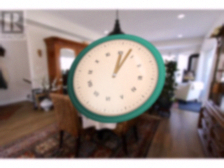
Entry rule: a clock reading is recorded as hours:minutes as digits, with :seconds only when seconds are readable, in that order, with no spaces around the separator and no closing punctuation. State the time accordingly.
12:03
